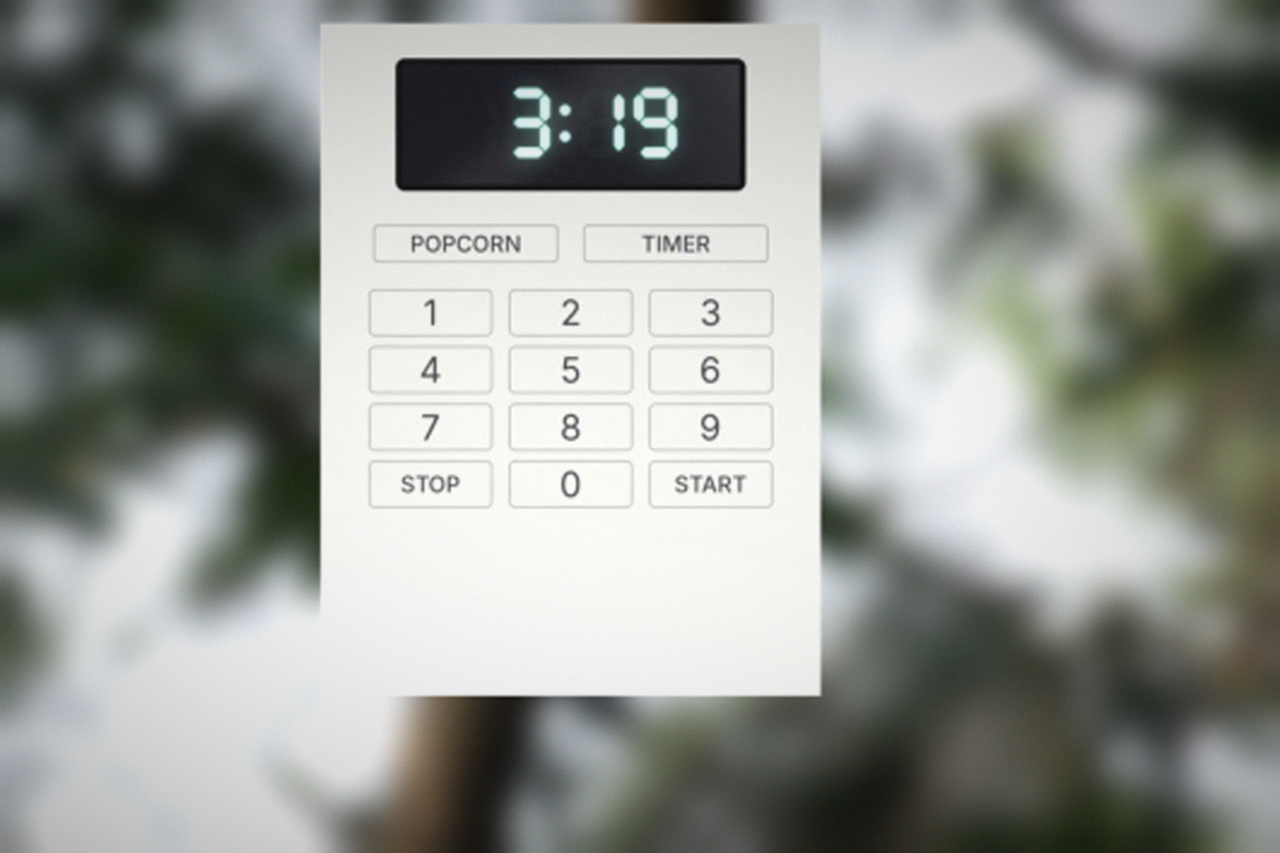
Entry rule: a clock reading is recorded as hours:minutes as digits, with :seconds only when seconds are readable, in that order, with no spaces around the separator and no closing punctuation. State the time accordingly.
3:19
